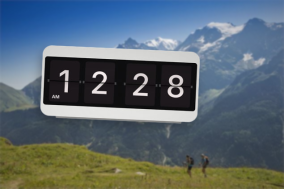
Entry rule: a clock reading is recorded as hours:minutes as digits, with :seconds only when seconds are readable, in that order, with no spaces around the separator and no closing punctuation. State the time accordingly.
12:28
